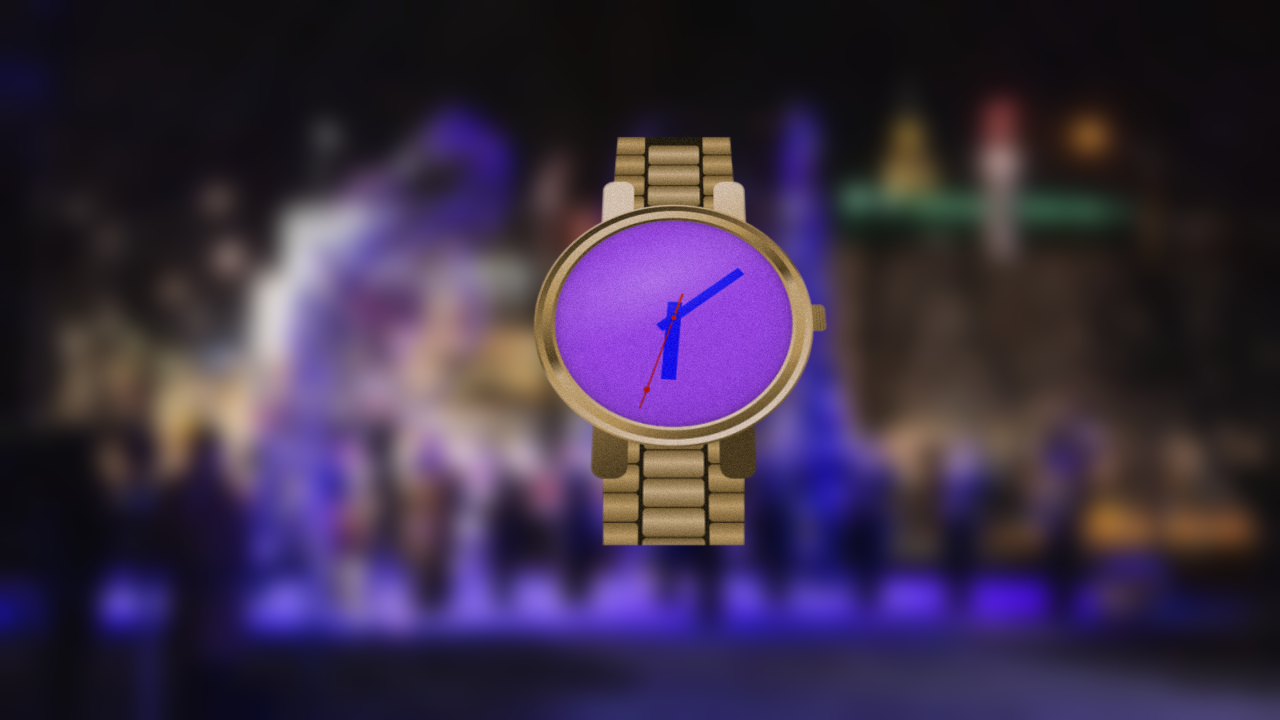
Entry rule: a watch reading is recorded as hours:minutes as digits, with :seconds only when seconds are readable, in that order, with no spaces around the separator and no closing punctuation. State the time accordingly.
6:08:33
